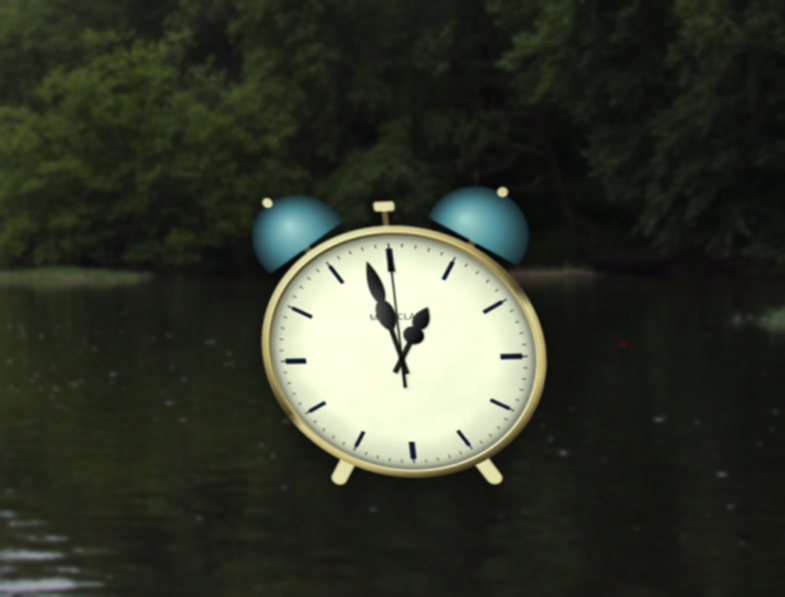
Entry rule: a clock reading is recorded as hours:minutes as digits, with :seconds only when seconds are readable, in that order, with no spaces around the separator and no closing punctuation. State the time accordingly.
12:58:00
